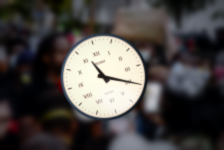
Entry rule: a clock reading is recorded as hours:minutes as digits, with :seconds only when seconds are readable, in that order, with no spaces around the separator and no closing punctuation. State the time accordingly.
11:20
